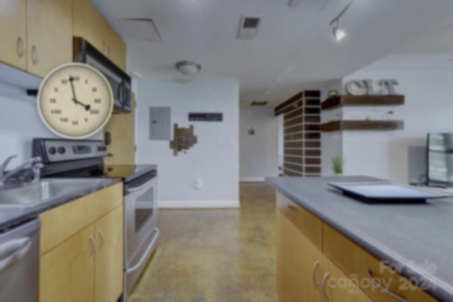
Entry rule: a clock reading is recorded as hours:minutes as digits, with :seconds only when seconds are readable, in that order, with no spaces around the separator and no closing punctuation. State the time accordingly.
3:58
